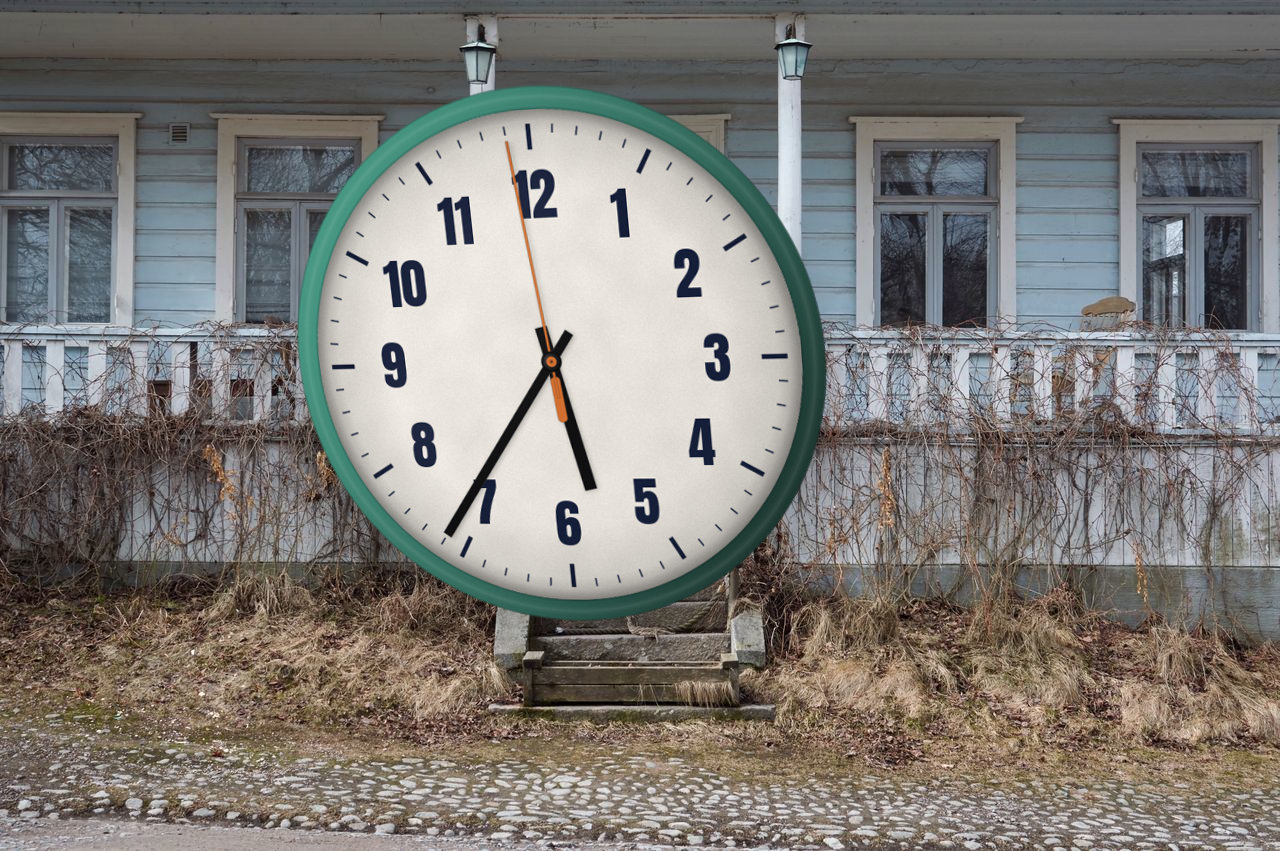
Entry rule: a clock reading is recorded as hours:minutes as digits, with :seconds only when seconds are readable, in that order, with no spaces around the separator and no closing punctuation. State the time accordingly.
5:35:59
